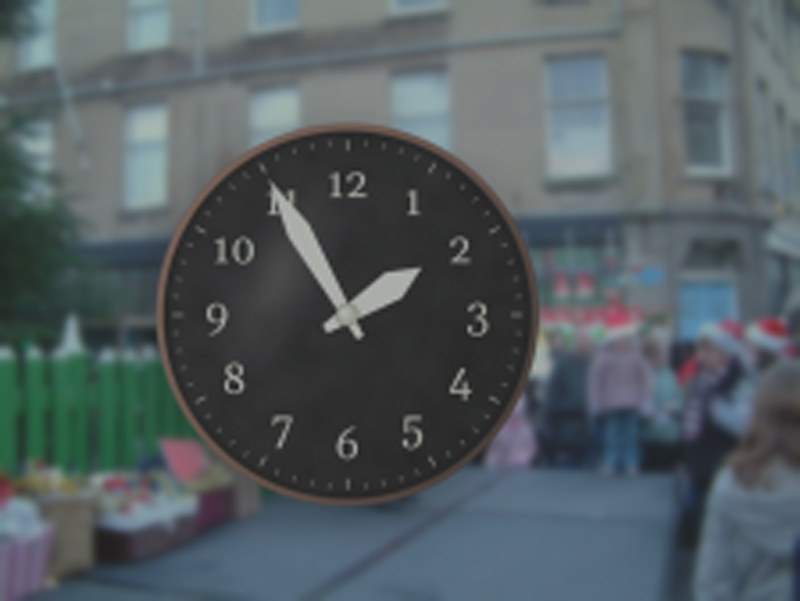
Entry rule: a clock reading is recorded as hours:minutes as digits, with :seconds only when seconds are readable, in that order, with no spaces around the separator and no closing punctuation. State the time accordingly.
1:55
